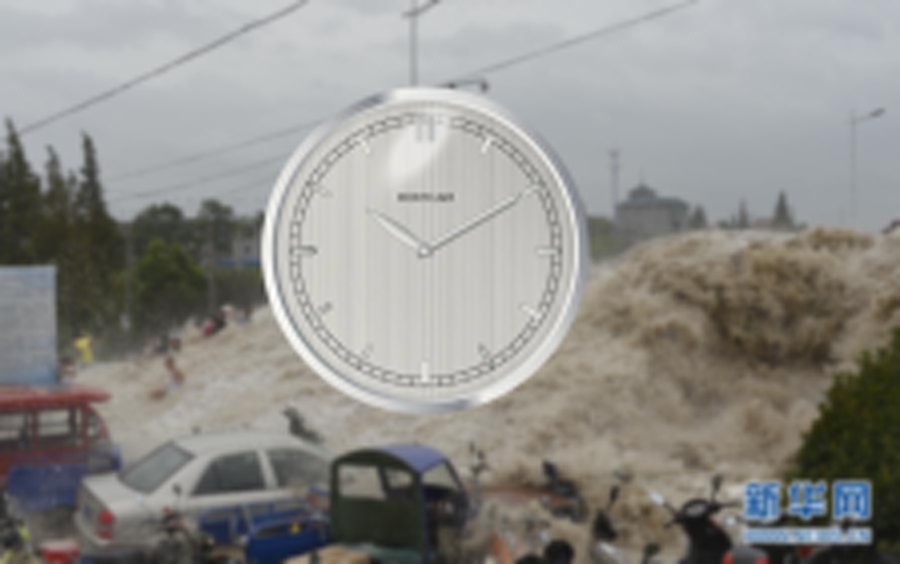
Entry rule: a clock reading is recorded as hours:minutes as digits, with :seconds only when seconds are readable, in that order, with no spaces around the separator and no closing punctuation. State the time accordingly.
10:10
